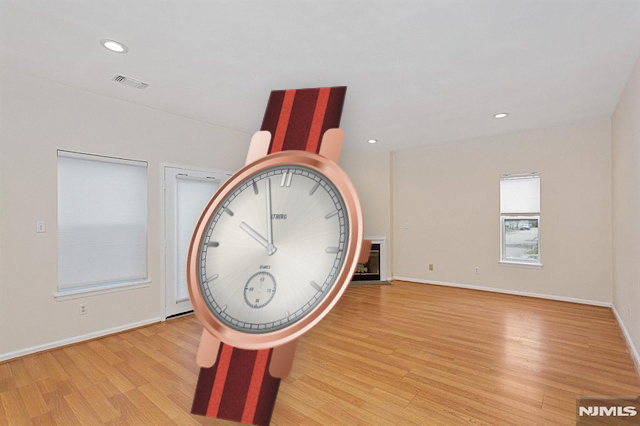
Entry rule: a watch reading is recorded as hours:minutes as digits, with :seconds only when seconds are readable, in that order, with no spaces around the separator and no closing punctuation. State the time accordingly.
9:57
